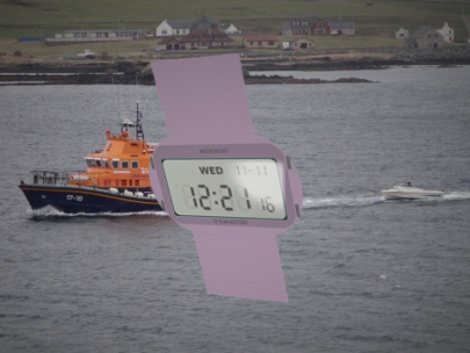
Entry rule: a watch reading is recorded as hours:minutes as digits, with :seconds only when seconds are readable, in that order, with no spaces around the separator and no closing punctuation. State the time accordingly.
12:21:16
